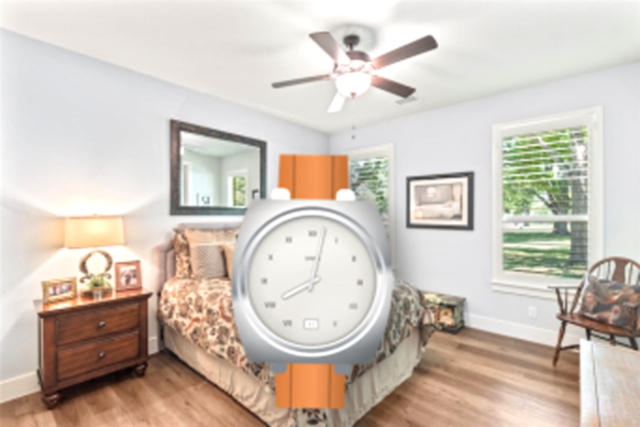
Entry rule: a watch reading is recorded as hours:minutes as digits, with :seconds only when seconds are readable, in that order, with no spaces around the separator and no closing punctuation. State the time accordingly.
8:02
